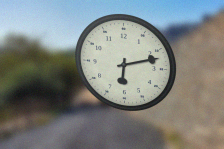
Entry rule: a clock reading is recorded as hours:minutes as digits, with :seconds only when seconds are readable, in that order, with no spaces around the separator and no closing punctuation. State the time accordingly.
6:12
